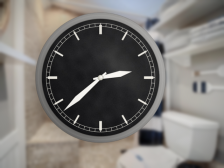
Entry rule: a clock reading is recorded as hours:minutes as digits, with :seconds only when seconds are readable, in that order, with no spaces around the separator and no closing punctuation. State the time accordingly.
2:38
